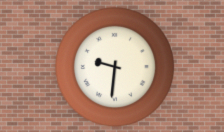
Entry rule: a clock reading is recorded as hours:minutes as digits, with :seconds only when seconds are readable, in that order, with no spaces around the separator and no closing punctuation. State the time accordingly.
9:31
